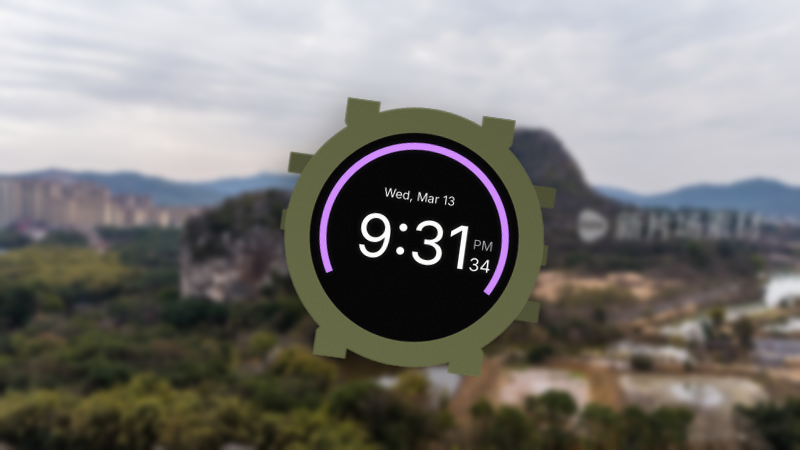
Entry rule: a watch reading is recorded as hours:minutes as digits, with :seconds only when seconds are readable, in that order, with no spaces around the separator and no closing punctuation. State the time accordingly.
9:31:34
